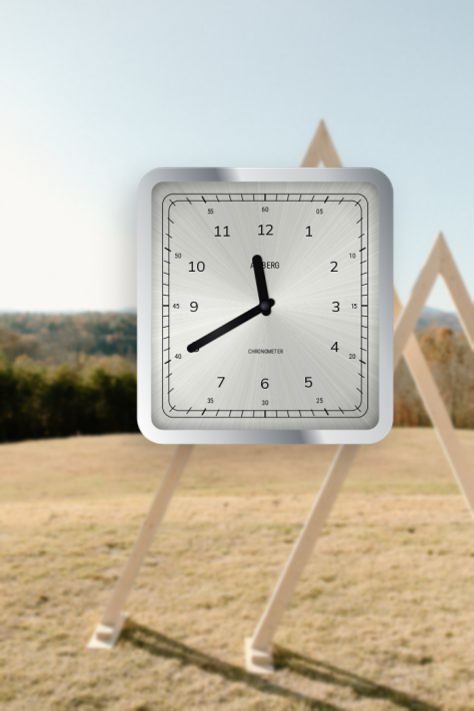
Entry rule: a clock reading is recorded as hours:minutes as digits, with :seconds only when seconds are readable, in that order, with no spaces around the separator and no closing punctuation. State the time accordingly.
11:40
